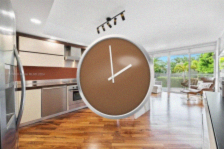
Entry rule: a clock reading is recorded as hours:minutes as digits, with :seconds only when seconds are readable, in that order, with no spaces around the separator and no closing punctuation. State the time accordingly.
1:59
